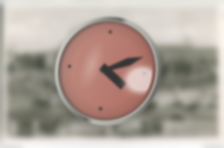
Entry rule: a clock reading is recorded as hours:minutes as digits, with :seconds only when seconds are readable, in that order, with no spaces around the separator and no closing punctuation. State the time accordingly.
4:11
